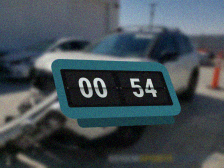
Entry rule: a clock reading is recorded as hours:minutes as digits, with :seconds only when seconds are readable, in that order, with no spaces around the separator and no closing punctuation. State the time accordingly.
0:54
